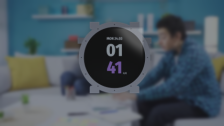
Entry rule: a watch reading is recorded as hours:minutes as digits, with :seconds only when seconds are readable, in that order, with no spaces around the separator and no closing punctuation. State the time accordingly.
1:41
